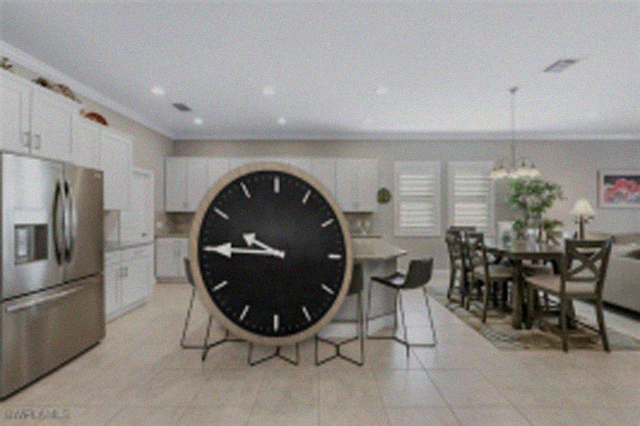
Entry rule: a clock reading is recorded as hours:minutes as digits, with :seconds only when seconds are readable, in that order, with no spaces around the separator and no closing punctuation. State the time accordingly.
9:45
